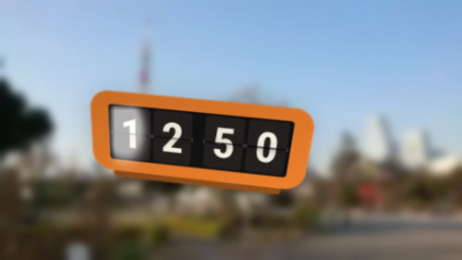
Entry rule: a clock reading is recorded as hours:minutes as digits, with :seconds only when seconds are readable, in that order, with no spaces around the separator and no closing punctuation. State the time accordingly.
12:50
